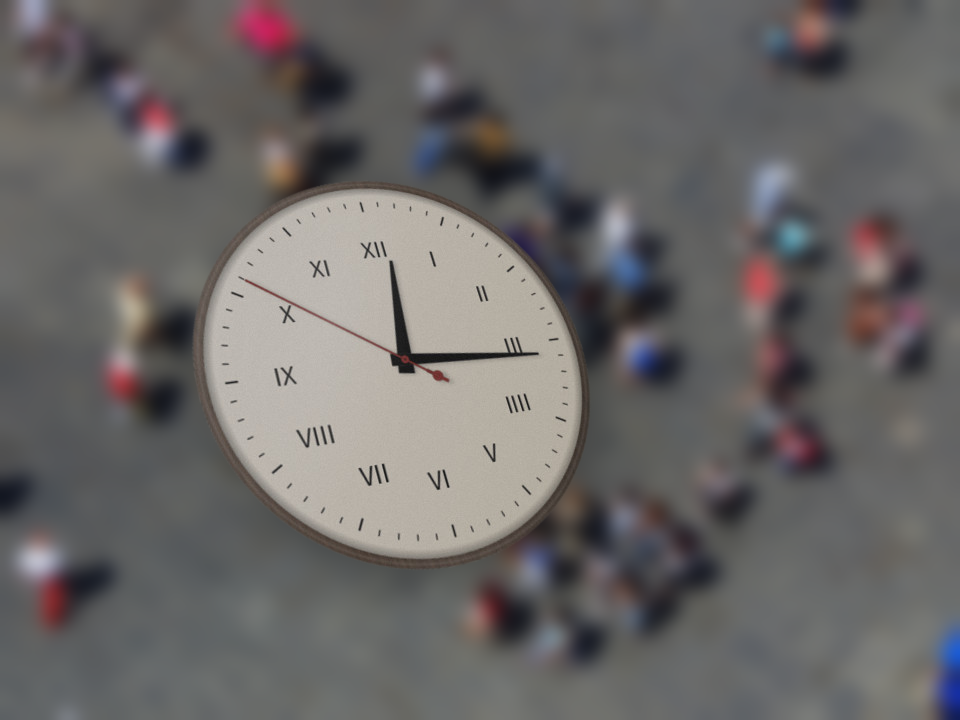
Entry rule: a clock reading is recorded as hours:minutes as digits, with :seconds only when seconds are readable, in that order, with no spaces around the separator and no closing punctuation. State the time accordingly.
12:15:51
